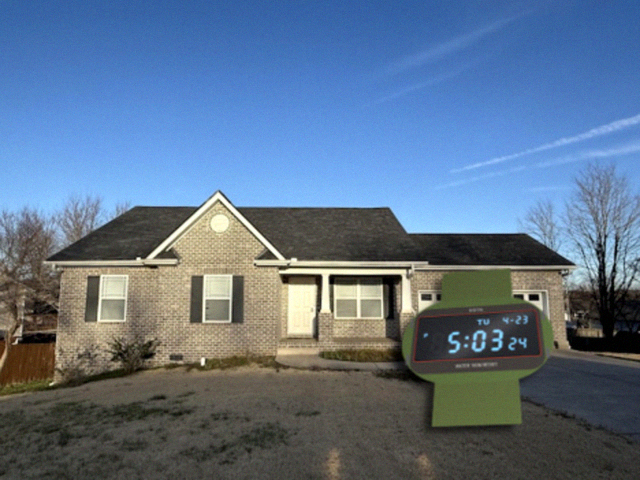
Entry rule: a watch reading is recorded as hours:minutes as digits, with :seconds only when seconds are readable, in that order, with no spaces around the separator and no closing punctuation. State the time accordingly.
5:03:24
